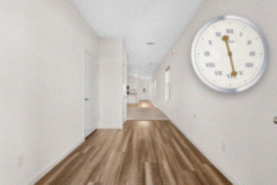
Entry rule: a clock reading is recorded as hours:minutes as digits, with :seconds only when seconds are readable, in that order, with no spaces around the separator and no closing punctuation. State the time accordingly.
11:28
